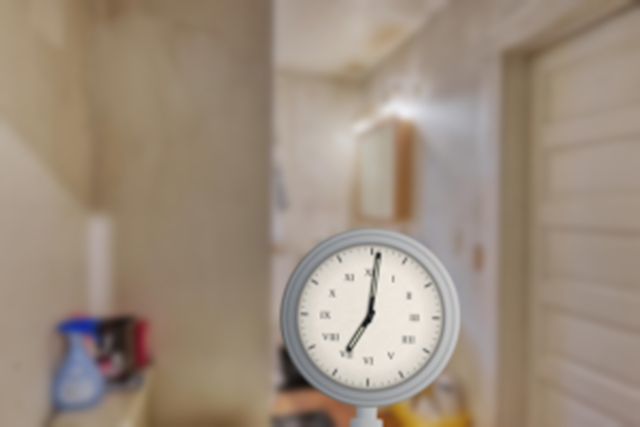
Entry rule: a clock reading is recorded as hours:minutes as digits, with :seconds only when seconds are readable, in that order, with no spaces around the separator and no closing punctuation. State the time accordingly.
7:01
